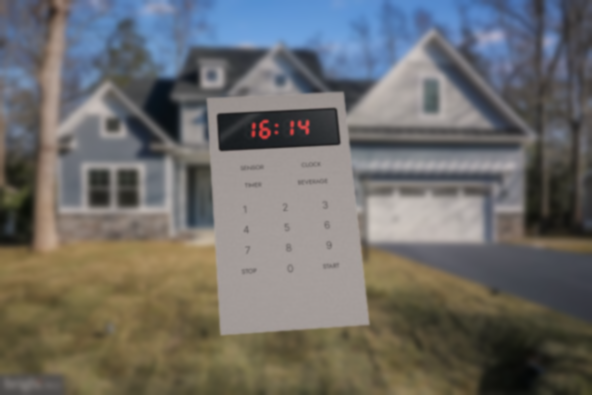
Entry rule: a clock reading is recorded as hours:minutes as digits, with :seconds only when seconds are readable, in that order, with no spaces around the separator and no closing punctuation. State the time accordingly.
16:14
